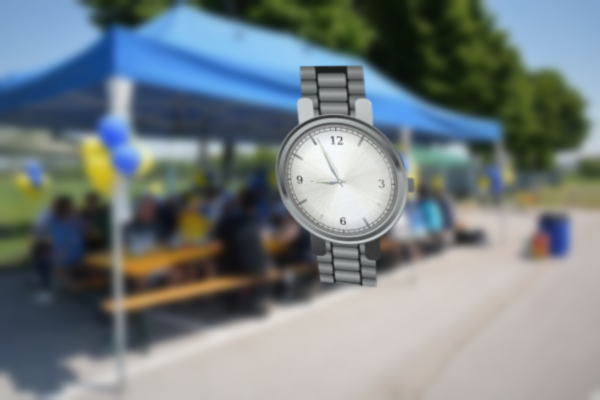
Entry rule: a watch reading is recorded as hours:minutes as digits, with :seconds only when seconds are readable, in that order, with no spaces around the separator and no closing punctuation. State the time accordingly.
8:56
